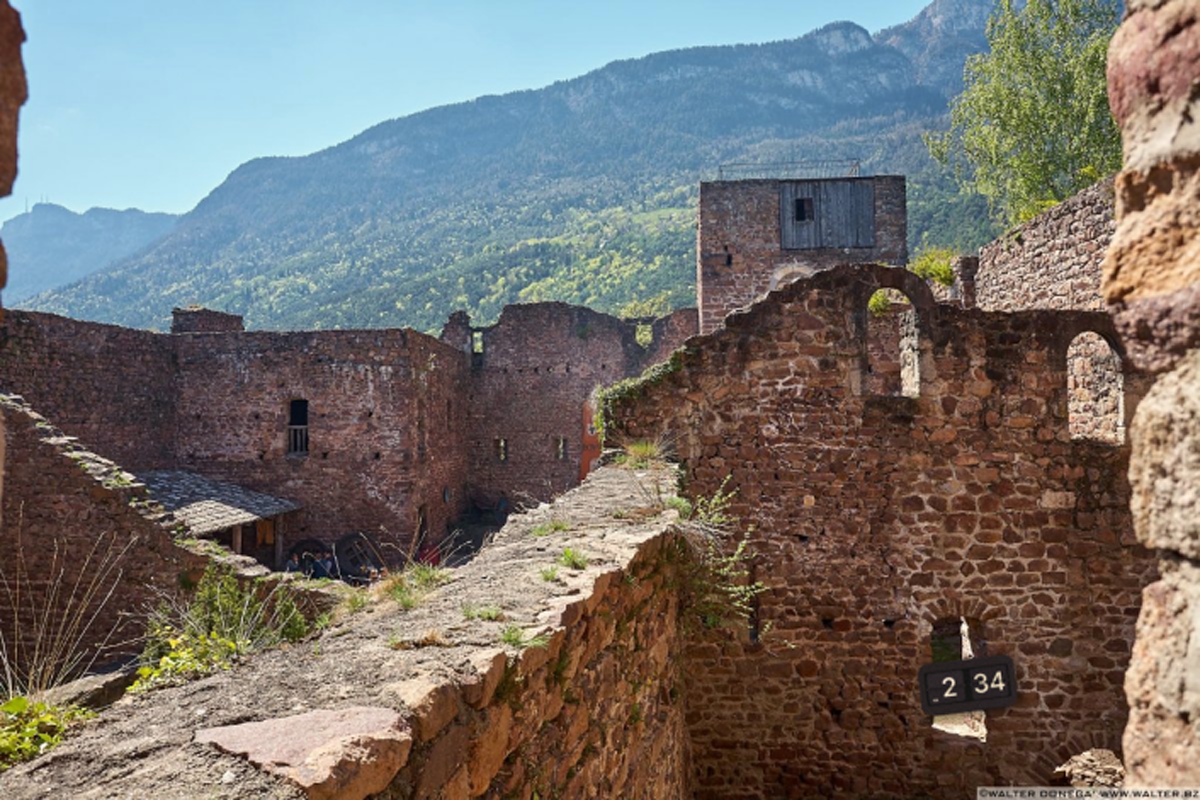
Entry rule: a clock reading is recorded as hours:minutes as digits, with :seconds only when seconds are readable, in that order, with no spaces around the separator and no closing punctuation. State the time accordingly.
2:34
